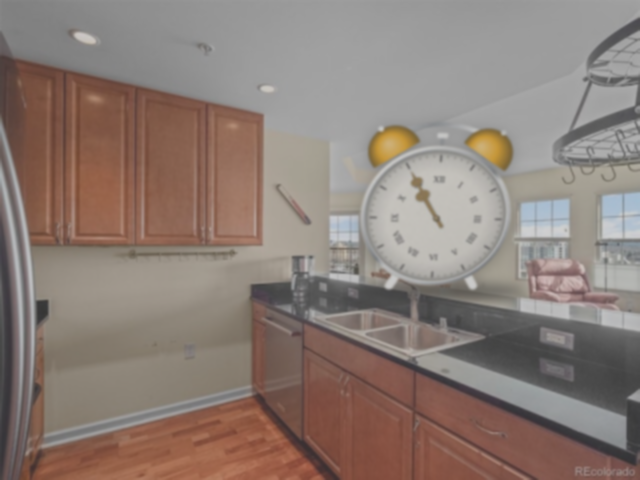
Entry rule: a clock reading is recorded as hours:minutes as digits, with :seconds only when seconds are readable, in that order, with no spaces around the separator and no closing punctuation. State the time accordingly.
10:55
